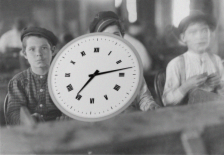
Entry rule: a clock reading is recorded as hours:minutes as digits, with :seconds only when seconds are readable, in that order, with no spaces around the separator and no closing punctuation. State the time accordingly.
7:13
